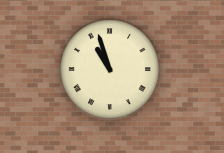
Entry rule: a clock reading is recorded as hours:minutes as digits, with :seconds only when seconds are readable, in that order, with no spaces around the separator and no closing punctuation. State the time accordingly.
10:57
